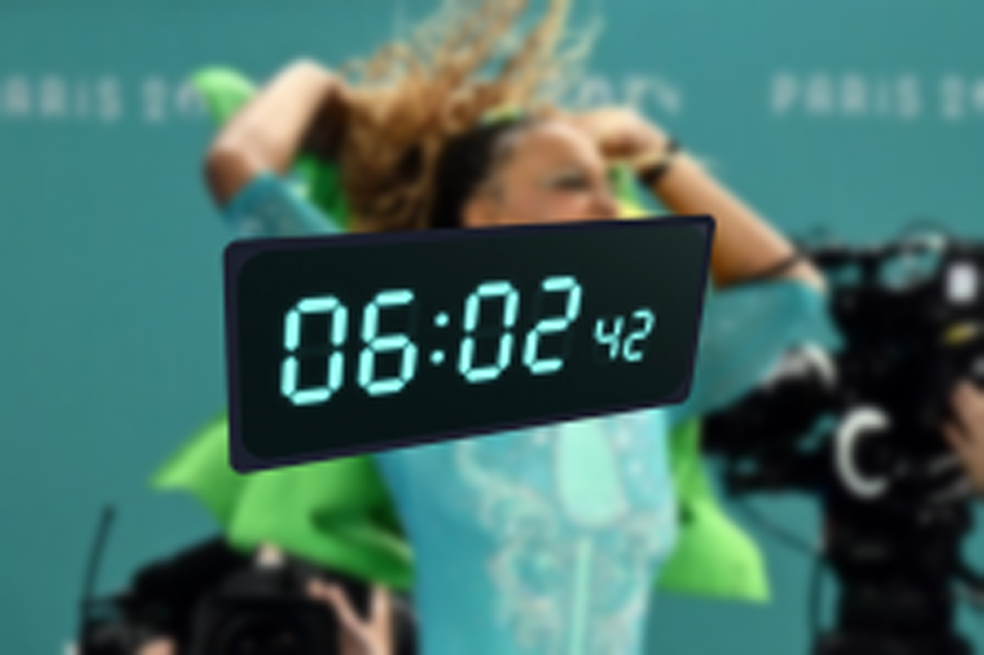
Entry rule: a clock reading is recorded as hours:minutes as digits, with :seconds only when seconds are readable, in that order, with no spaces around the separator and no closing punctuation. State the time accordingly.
6:02:42
